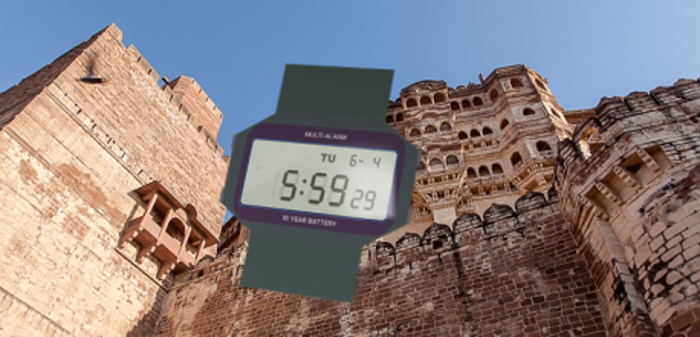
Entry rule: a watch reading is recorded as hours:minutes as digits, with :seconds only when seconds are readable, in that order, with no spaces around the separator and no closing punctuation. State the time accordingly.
5:59:29
